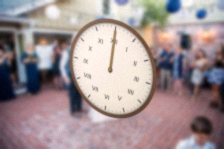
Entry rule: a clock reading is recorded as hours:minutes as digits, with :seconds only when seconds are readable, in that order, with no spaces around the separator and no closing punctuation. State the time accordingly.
12:00
